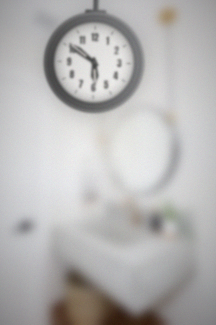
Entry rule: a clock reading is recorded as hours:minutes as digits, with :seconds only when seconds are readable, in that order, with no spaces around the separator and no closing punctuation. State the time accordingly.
5:51
